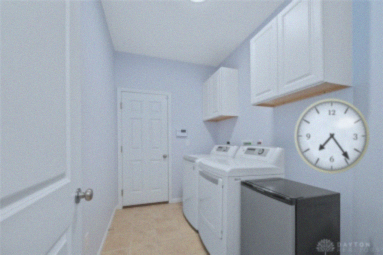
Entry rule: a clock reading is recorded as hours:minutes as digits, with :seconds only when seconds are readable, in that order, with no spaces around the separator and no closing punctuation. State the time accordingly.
7:24
